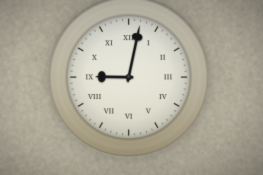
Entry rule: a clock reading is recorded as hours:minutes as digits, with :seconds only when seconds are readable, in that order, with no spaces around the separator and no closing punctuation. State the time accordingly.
9:02
